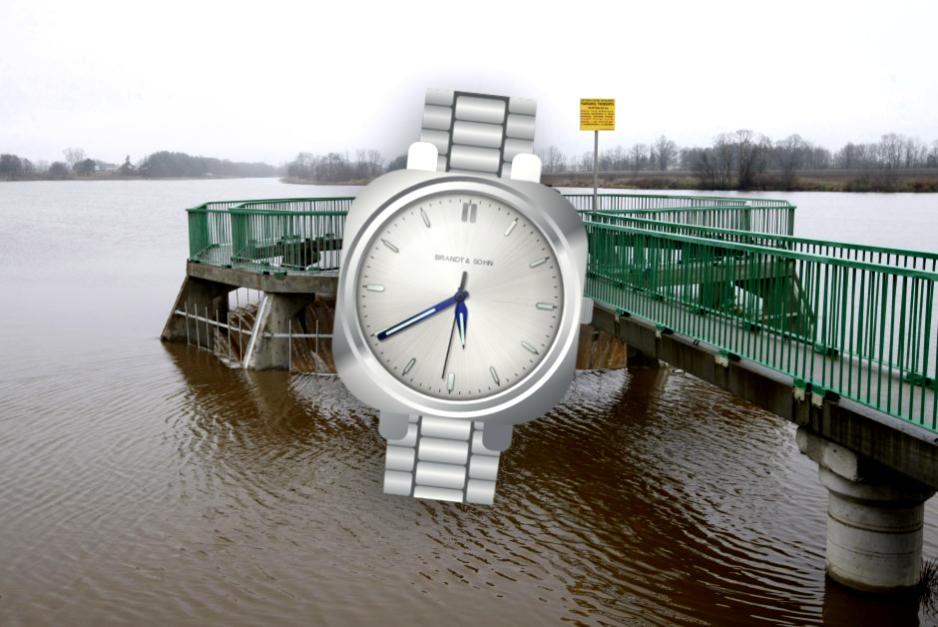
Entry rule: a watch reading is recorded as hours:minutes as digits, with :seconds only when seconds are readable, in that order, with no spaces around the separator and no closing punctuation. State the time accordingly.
5:39:31
